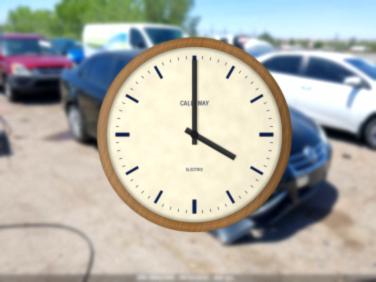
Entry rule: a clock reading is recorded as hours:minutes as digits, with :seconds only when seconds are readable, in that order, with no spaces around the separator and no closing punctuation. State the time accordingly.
4:00
